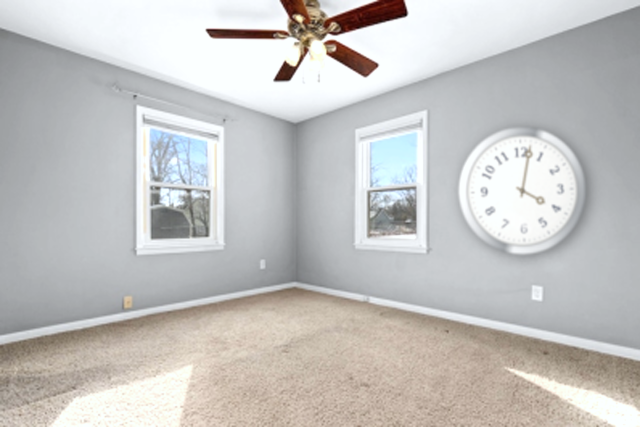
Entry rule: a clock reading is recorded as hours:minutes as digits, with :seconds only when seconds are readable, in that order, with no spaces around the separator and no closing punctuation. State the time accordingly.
4:02
